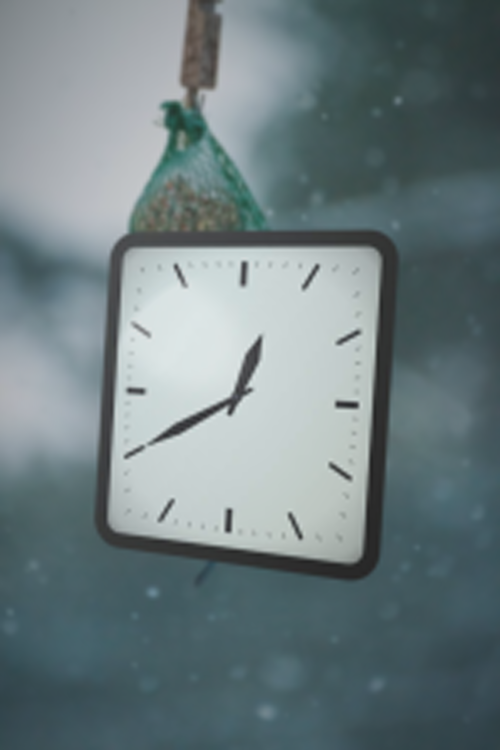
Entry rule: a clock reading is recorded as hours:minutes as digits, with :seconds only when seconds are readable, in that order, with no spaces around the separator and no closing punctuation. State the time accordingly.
12:40
